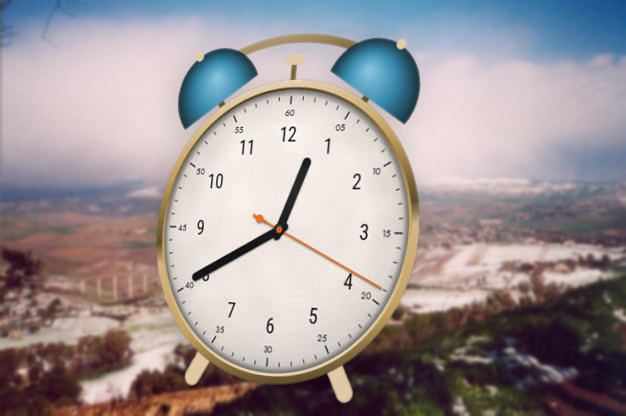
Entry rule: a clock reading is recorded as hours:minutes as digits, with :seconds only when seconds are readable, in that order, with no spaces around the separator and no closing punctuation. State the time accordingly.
12:40:19
